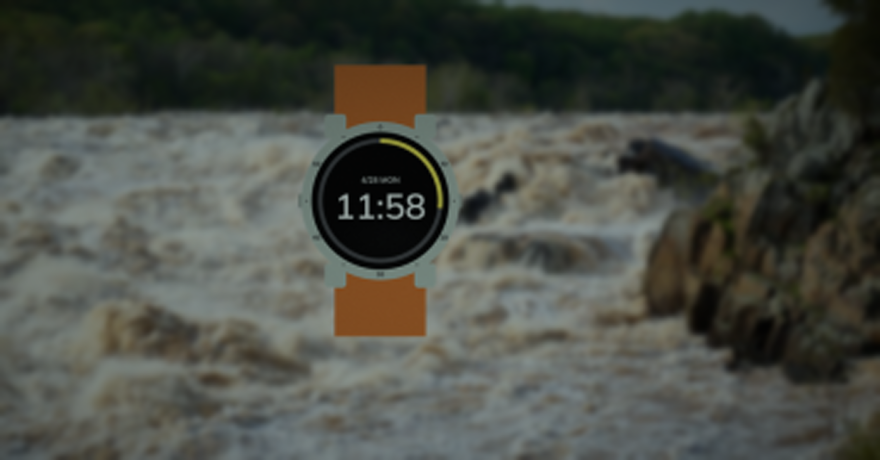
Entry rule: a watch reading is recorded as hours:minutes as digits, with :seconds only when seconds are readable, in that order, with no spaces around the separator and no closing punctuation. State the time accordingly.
11:58
